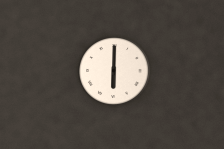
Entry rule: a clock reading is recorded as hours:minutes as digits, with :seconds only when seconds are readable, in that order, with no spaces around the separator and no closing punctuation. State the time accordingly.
6:00
